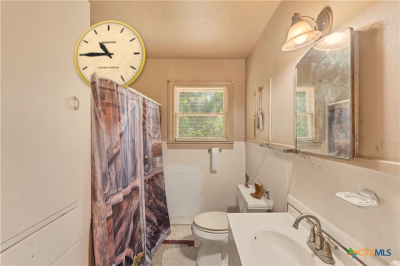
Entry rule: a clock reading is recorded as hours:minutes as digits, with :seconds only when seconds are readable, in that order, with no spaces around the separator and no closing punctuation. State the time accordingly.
10:45
